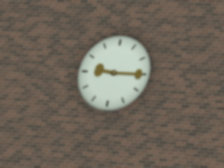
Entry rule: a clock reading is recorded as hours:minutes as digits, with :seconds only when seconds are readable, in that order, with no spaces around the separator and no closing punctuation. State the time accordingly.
9:15
